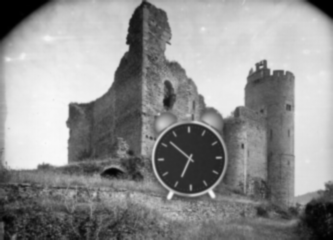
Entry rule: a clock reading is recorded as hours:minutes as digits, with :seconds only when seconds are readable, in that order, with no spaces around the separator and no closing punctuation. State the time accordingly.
6:52
